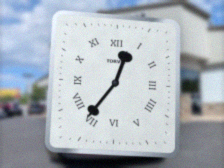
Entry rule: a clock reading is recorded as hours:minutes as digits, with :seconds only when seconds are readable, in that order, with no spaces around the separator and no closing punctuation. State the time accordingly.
12:36
